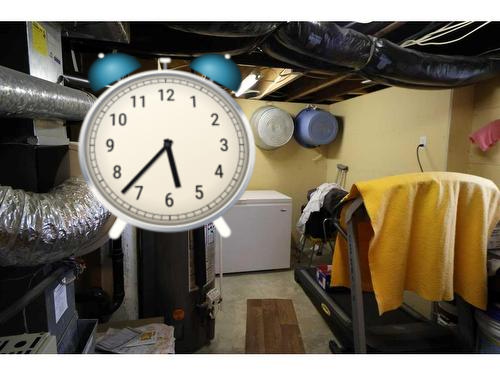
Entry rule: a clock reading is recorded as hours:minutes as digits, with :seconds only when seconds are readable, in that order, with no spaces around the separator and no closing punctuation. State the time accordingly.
5:37
